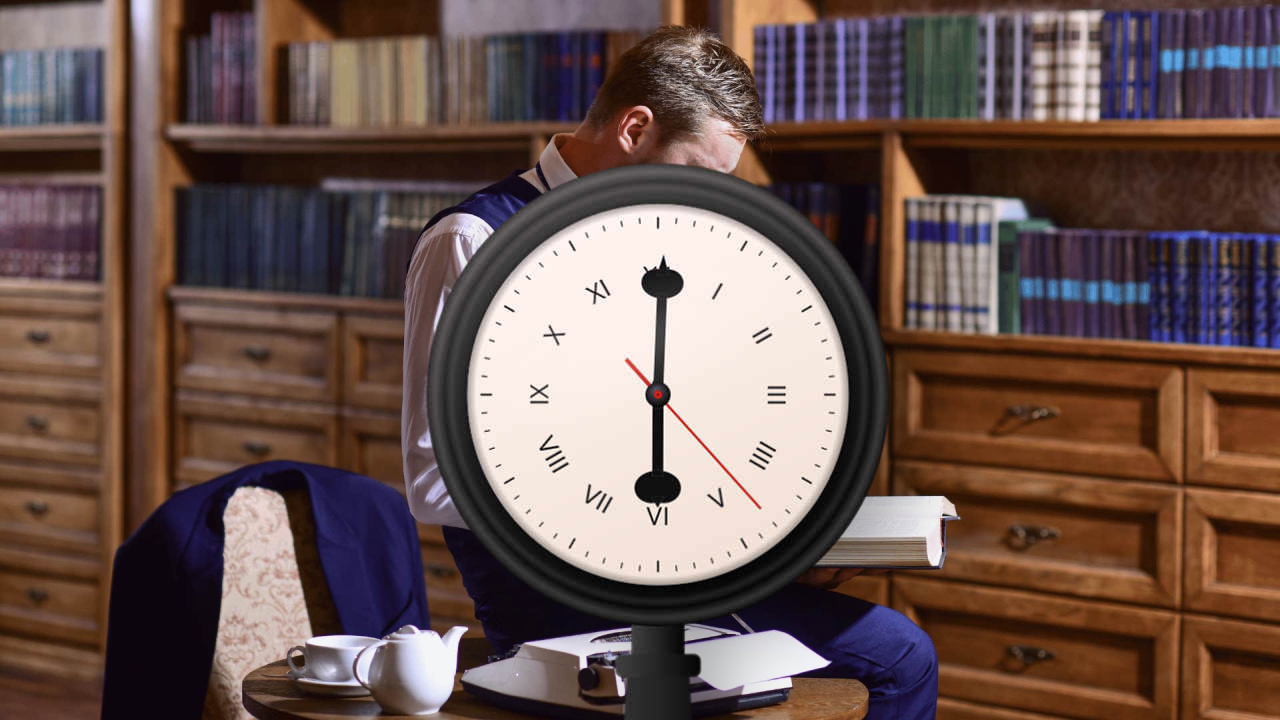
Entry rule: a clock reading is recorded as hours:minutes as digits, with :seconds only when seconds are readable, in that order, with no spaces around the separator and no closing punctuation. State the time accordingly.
6:00:23
